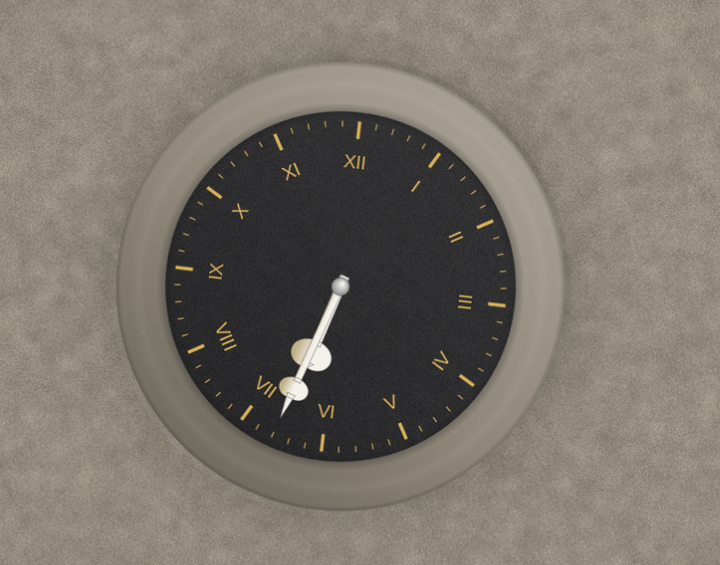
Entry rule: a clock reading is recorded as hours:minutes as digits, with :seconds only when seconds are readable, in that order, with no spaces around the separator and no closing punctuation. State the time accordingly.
6:33
